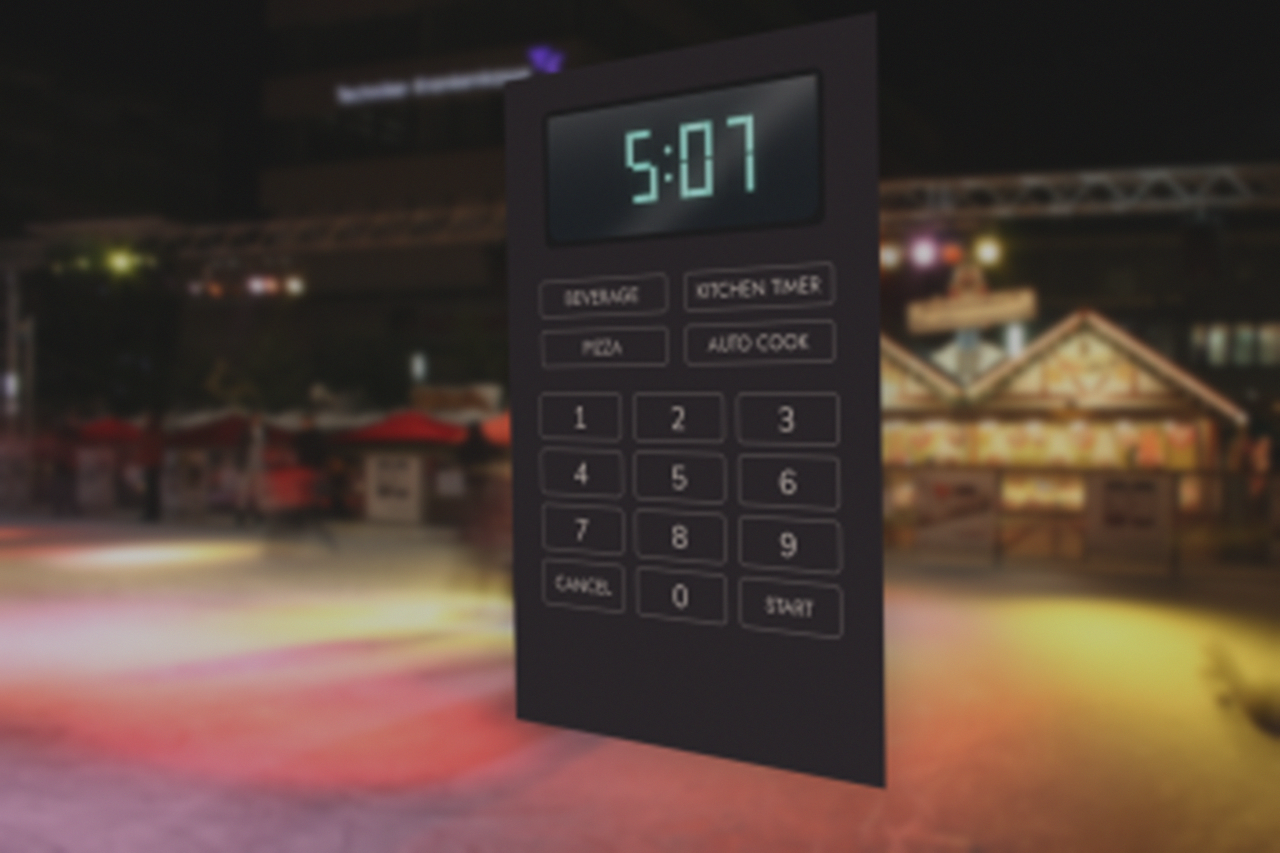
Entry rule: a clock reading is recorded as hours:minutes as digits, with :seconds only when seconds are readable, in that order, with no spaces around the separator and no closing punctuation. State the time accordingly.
5:07
